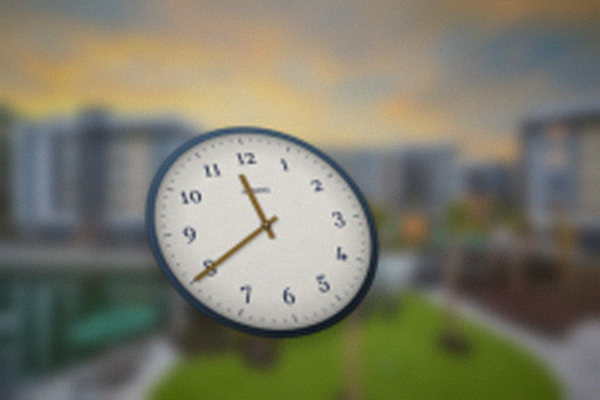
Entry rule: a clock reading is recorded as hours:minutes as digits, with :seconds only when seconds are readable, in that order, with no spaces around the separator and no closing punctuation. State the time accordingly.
11:40
